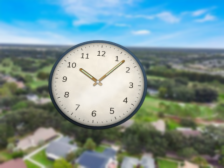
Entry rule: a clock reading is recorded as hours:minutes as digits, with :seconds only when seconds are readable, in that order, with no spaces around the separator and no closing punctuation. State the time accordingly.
10:07
